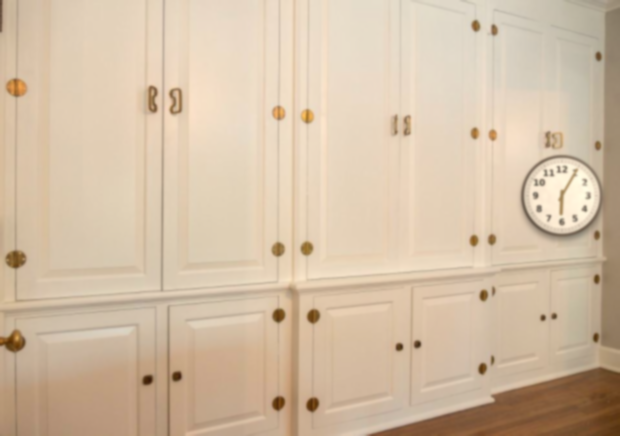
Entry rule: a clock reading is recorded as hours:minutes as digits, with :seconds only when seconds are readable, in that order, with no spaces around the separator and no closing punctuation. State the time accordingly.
6:05
